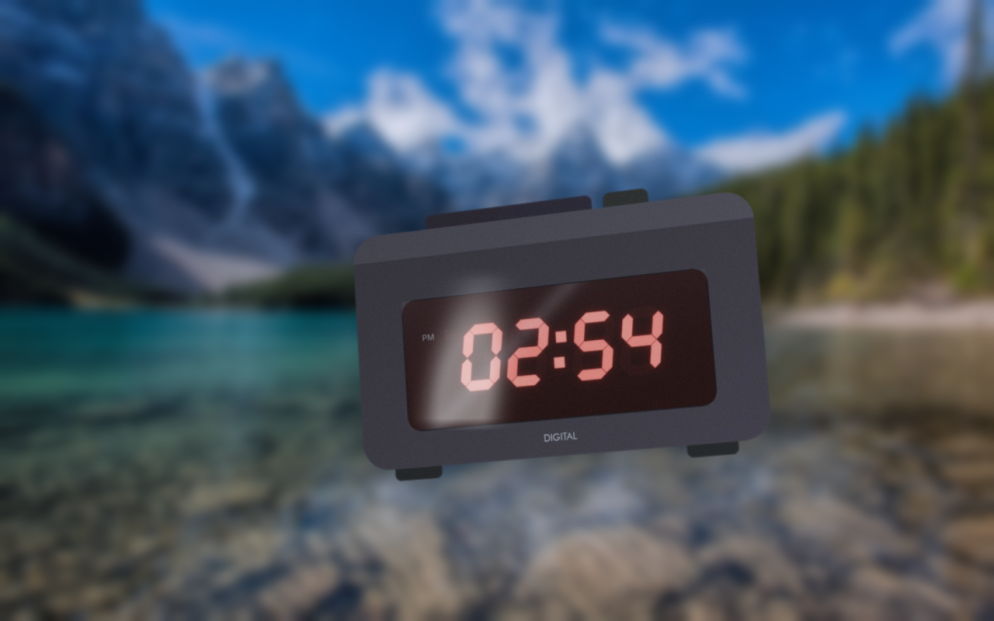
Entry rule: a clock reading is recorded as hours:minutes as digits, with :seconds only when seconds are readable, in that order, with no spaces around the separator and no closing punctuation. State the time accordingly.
2:54
